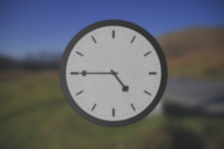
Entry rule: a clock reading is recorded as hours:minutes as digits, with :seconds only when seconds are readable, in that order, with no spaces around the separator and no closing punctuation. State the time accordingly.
4:45
